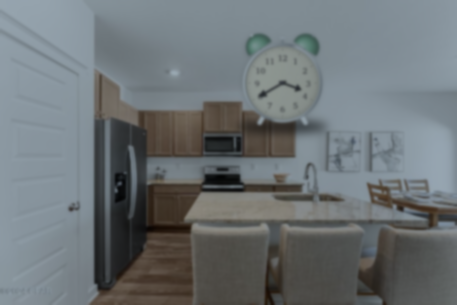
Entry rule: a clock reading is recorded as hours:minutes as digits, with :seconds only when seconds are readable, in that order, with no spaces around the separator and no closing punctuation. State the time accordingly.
3:40
